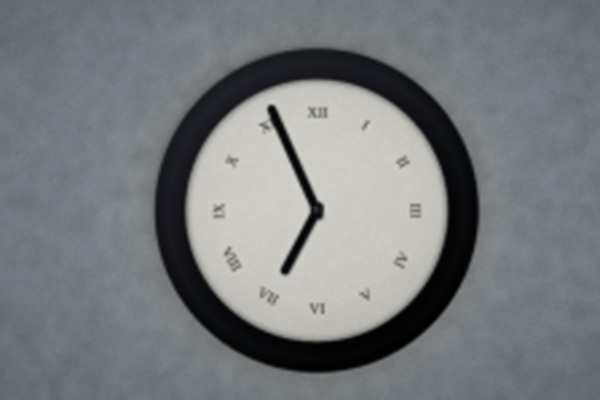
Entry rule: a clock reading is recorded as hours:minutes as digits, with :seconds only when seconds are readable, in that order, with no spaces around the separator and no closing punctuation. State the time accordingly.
6:56
